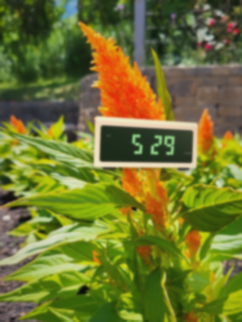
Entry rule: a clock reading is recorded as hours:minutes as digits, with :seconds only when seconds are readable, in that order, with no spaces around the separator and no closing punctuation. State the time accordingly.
5:29
